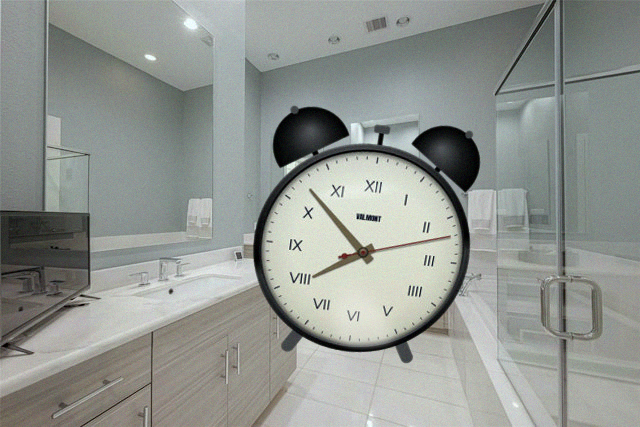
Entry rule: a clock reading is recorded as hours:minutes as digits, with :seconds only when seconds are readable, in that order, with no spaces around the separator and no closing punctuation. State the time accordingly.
7:52:12
